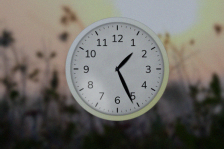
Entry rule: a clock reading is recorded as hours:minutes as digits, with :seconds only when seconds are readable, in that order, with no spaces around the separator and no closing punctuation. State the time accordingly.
1:26
